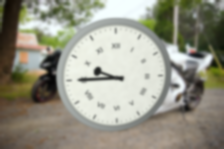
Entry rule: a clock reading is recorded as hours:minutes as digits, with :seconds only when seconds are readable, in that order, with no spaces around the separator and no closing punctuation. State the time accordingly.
9:45
